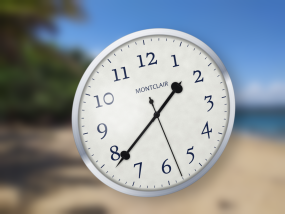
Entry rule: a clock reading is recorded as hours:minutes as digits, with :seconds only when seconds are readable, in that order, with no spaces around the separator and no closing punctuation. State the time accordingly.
1:38:28
